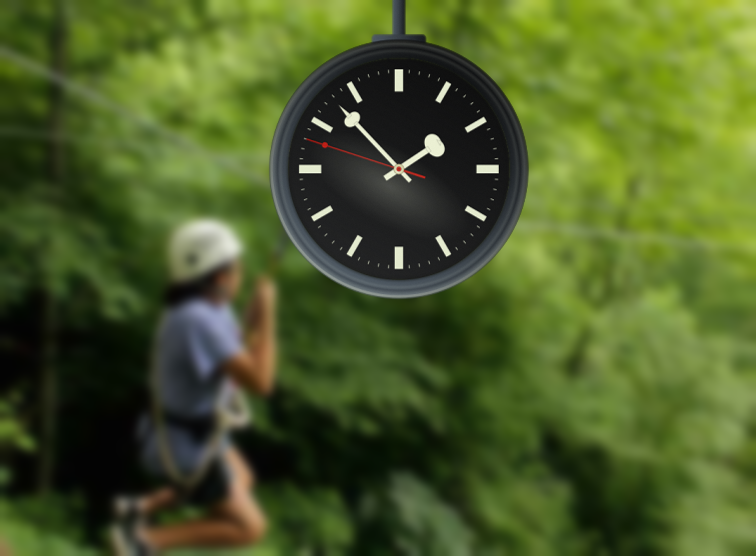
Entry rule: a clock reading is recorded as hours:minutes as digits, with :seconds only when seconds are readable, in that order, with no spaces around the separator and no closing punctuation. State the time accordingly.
1:52:48
